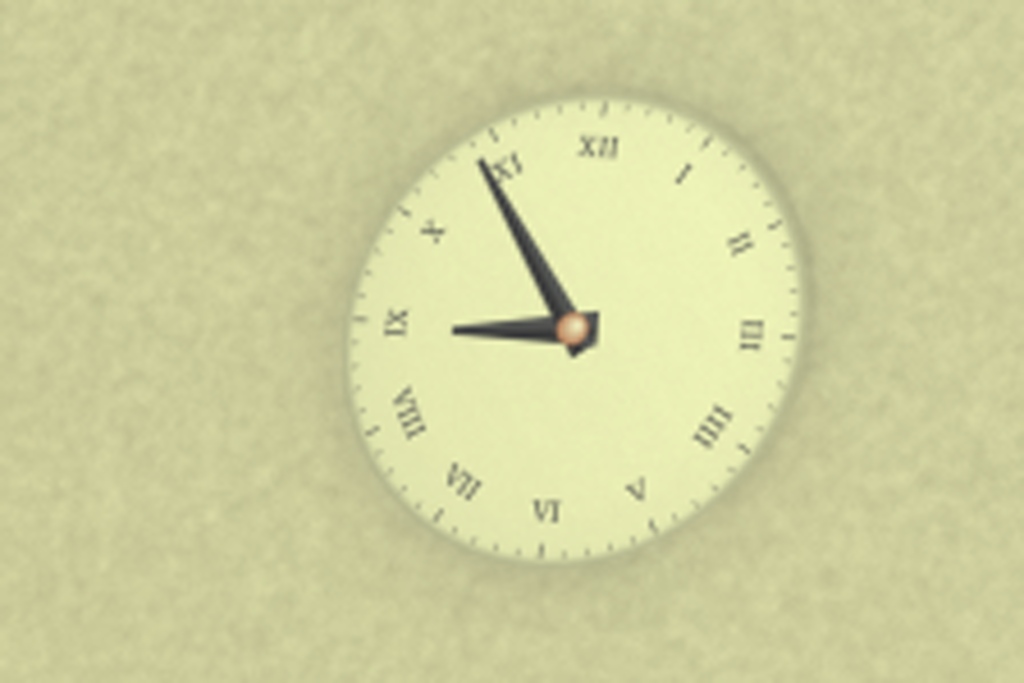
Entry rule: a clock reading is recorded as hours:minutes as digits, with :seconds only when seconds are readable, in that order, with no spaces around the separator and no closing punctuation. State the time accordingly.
8:54
